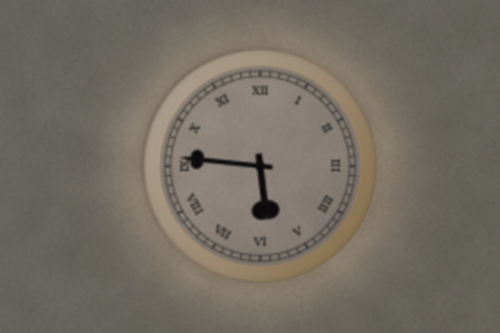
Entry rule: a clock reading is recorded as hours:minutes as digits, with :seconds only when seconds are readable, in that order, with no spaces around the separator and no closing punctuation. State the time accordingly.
5:46
